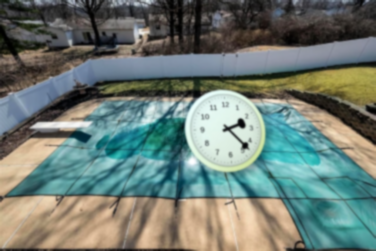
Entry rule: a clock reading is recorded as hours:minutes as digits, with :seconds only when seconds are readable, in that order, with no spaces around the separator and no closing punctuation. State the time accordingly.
2:23
